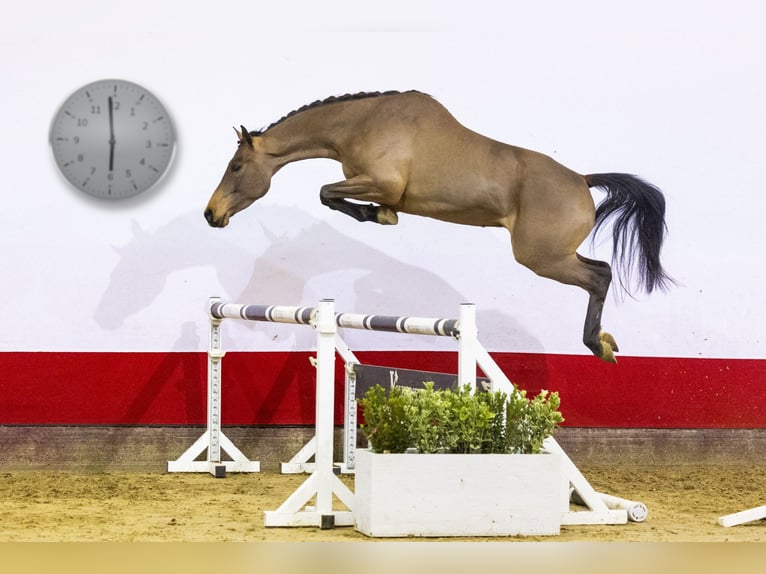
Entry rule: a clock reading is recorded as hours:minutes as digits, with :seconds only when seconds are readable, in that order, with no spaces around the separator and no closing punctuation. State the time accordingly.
5:59
